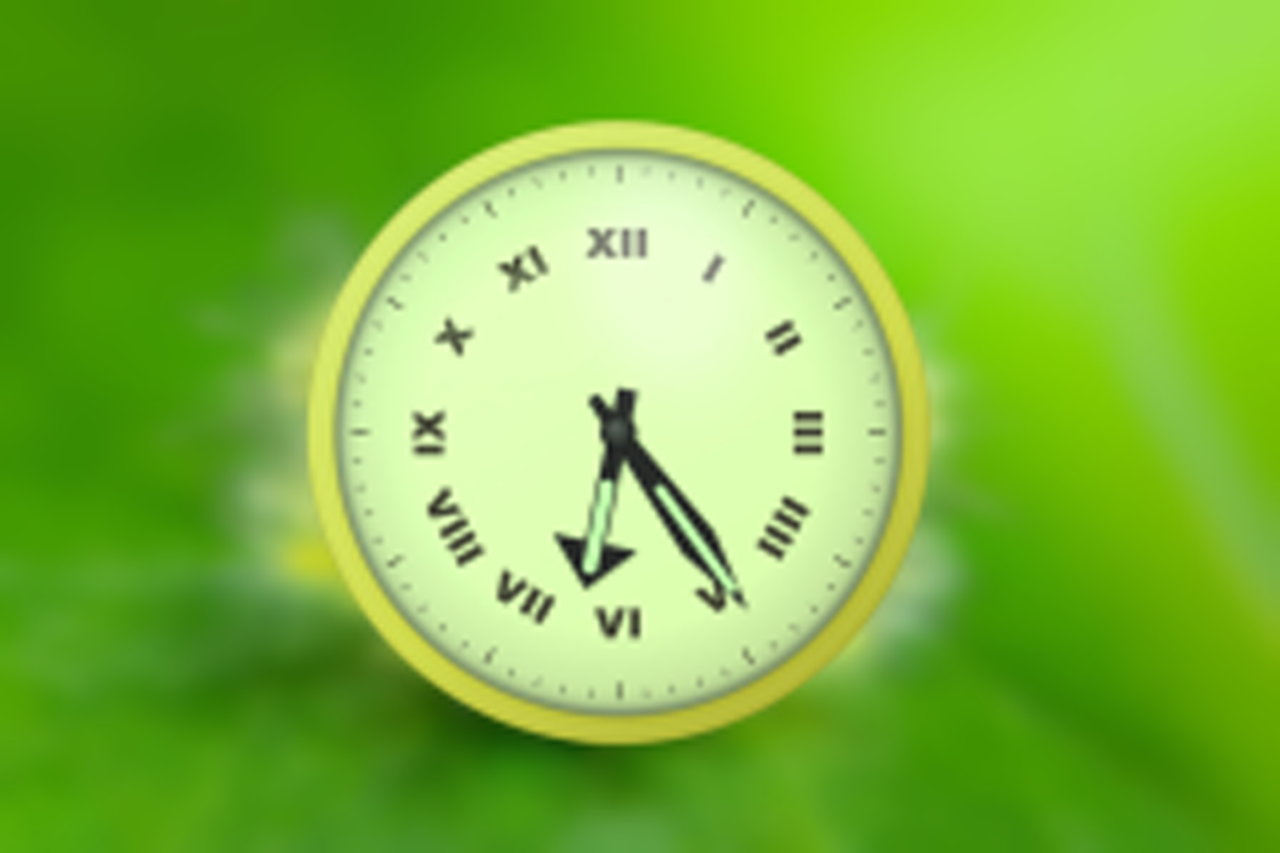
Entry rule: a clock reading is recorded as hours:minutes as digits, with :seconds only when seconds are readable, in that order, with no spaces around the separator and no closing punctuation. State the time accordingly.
6:24
